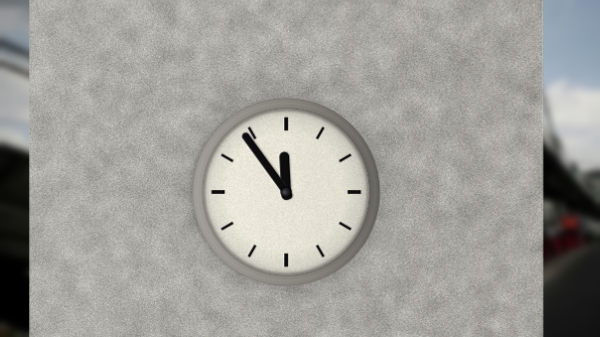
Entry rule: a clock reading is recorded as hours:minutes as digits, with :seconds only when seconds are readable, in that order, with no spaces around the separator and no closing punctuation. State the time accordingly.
11:54
